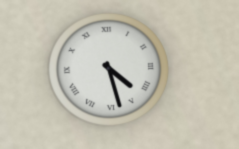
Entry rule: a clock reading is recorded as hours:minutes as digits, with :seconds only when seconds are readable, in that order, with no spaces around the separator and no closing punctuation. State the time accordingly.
4:28
